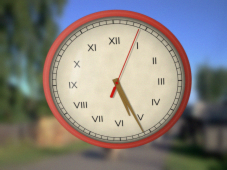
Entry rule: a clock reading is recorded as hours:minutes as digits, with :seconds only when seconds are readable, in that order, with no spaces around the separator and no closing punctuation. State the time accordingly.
5:26:04
